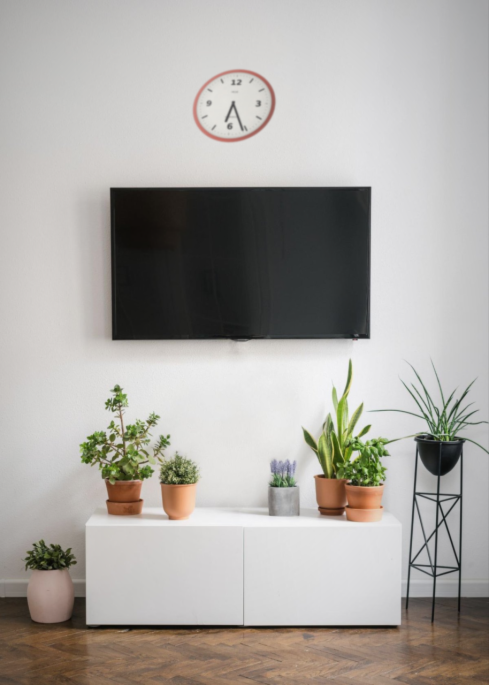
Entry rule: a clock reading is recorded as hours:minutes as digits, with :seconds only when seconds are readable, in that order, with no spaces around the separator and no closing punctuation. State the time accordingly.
6:26
